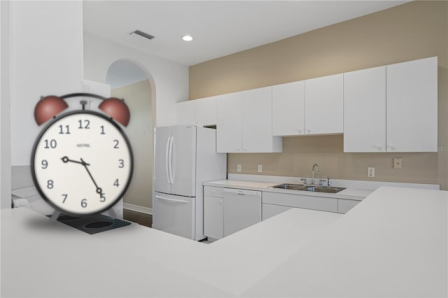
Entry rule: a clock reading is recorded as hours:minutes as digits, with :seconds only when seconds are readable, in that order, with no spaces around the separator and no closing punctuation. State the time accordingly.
9:25
